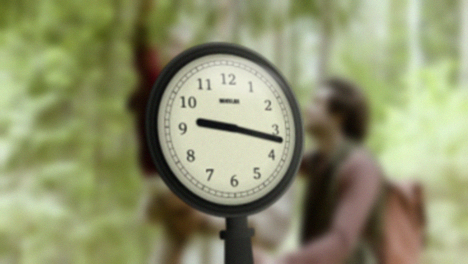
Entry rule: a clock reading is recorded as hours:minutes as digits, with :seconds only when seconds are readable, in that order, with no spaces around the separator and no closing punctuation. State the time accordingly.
9:17
